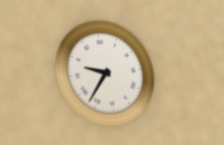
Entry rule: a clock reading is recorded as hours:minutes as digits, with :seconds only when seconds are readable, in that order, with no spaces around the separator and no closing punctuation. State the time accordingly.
9:37
